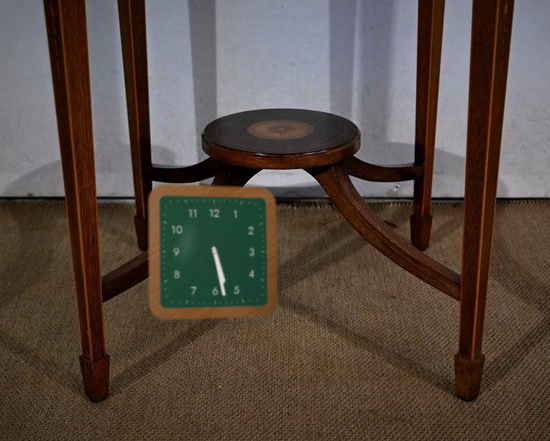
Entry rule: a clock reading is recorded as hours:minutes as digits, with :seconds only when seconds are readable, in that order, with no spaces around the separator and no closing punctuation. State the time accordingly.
5:28
